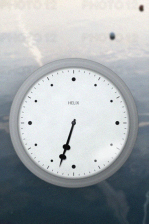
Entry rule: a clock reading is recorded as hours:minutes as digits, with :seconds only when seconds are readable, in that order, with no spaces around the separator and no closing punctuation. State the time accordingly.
6:33
